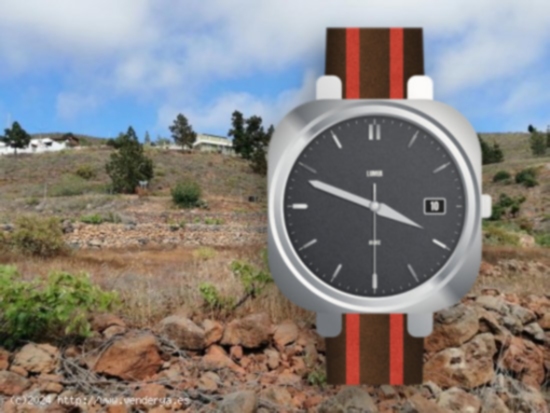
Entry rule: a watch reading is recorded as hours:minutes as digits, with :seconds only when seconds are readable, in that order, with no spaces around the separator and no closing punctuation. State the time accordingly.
3:48:30
